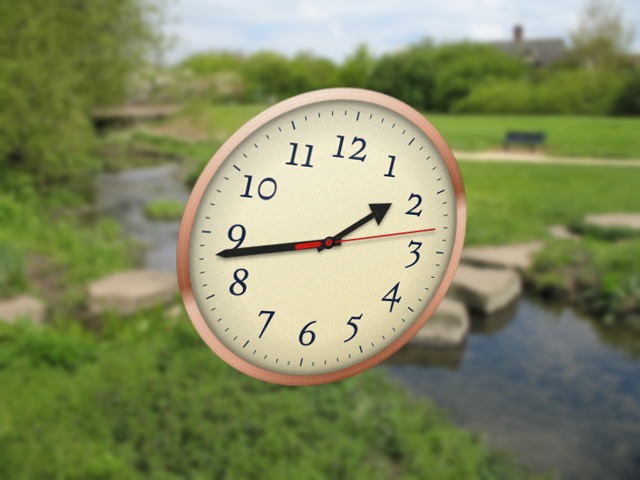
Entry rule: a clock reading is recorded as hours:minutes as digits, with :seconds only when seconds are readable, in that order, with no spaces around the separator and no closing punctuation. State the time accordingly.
1:43:13
